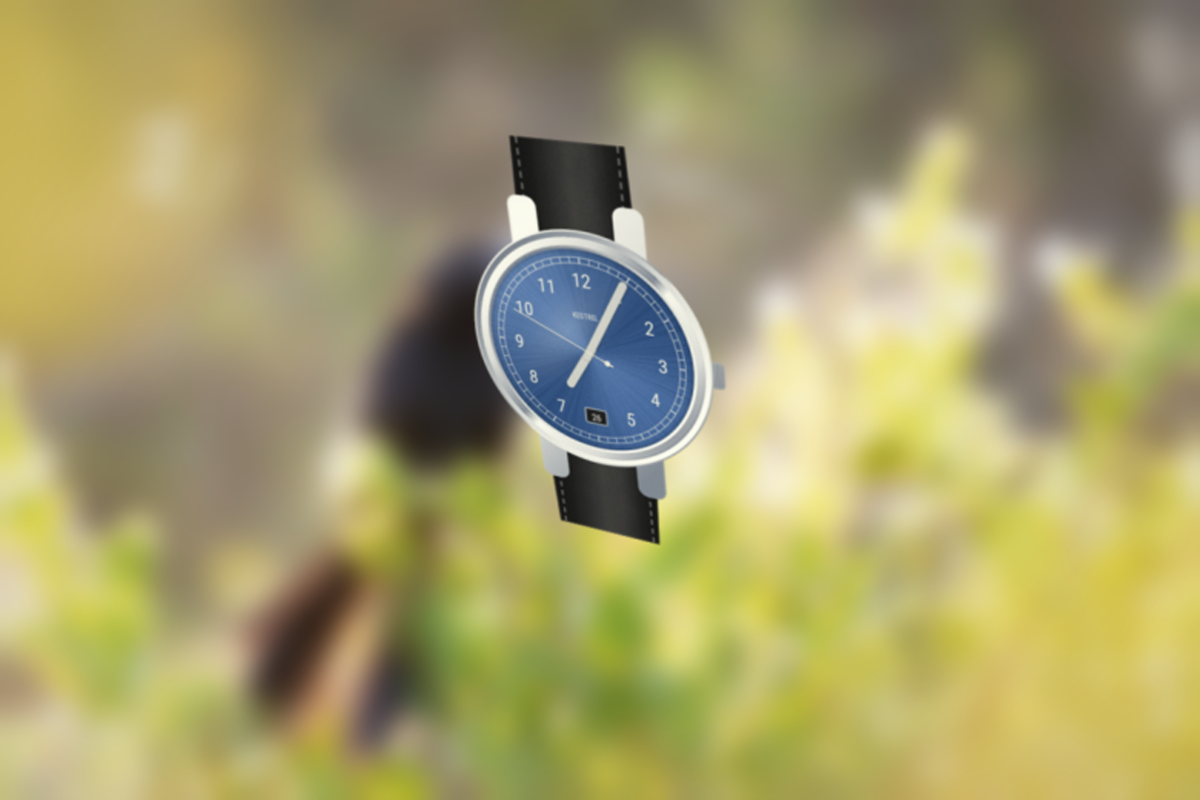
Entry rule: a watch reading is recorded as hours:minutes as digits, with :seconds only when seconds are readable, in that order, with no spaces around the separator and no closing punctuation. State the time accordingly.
7:04:49
